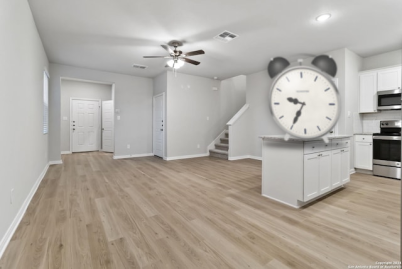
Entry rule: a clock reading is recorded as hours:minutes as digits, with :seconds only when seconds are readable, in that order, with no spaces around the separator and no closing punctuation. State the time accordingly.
9:35
